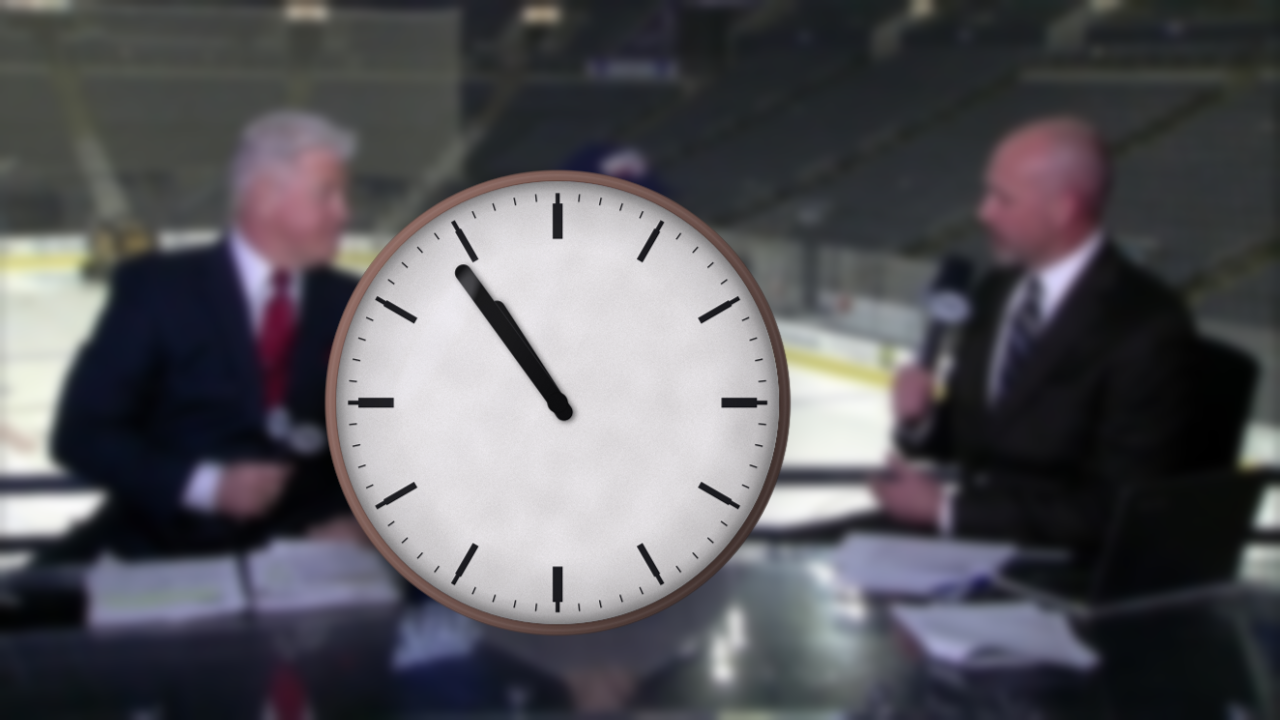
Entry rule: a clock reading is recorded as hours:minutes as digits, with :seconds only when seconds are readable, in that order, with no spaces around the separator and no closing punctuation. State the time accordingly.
10:54
